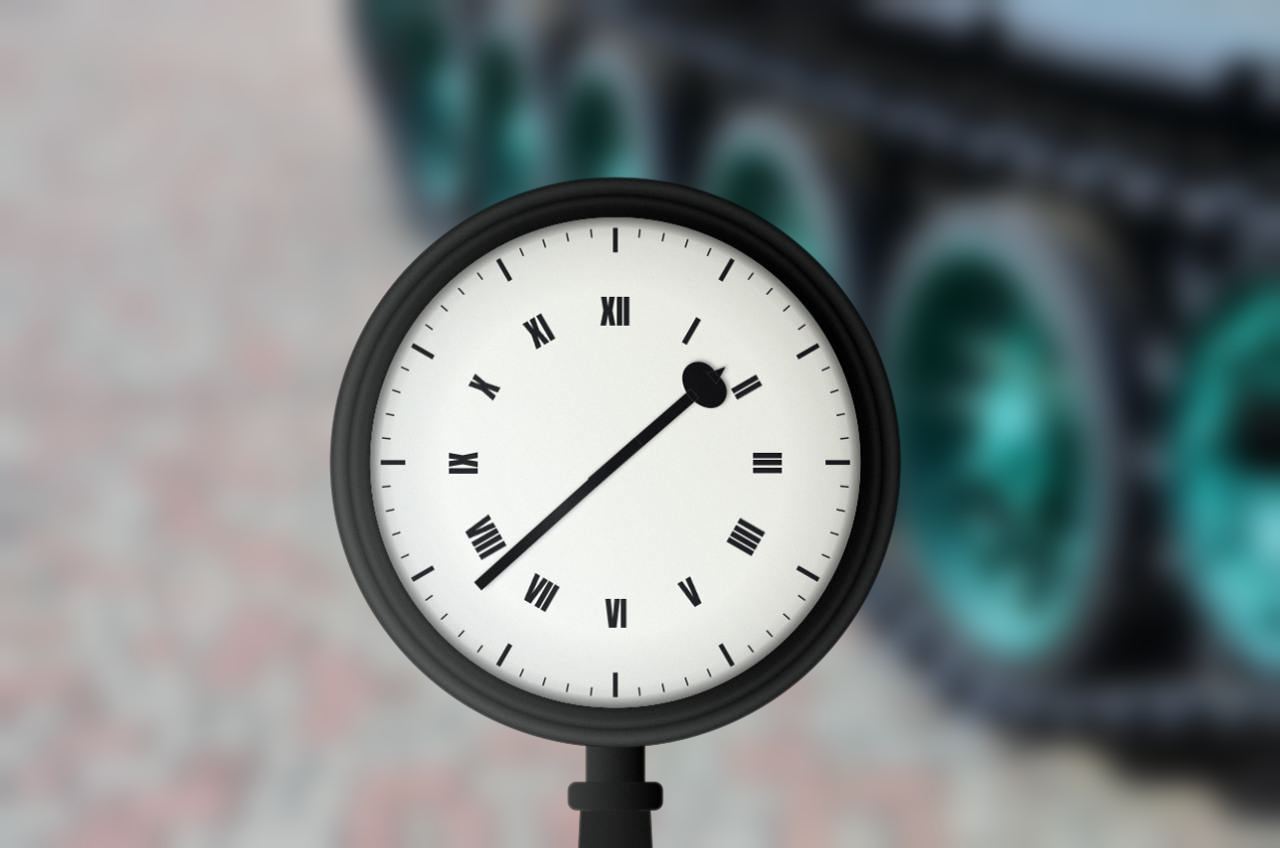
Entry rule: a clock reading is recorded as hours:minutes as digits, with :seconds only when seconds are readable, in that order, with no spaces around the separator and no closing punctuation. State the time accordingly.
1:38
